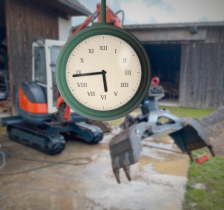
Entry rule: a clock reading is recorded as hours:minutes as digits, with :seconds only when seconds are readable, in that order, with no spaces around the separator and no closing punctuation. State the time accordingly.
5:44
